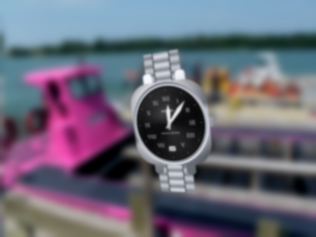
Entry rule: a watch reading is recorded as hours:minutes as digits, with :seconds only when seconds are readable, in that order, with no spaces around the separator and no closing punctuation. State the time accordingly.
12:07
